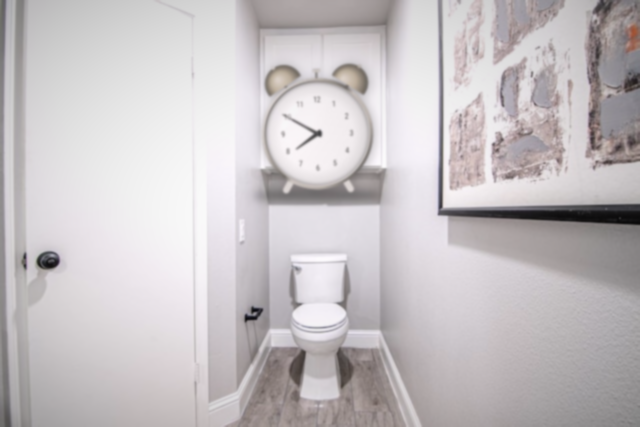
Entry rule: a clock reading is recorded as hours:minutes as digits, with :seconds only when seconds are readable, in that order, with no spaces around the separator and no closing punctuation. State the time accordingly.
7:50
